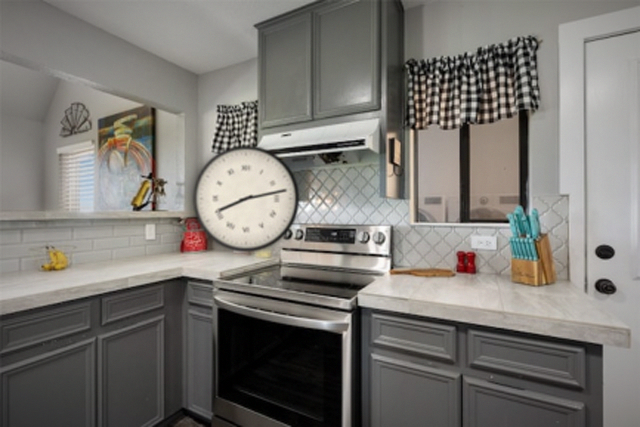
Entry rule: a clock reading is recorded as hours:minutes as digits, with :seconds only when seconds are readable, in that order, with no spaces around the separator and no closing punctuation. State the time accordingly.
8:13
